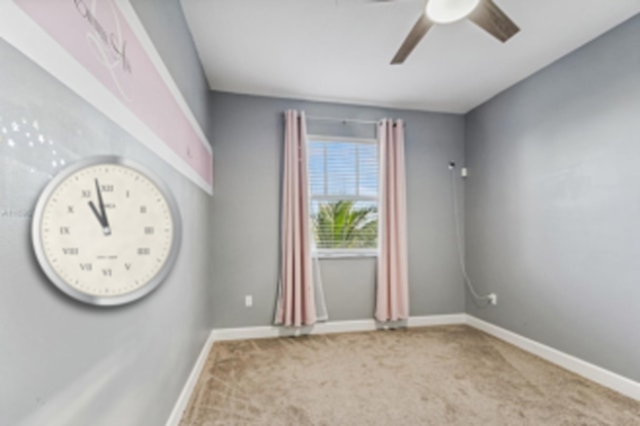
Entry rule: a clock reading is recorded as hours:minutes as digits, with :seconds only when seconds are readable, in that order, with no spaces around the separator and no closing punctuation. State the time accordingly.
10:58
